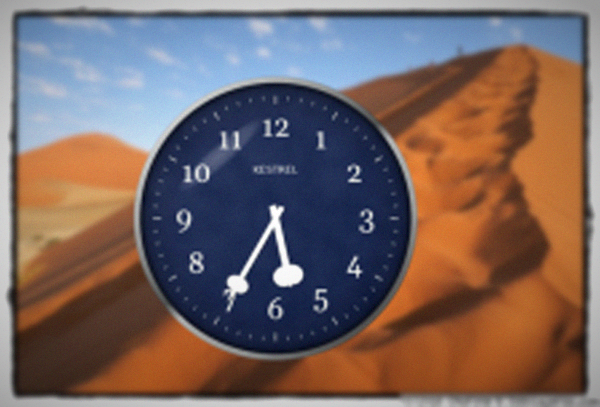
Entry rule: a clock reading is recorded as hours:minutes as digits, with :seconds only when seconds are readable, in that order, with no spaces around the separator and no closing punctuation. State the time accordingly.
5:35
